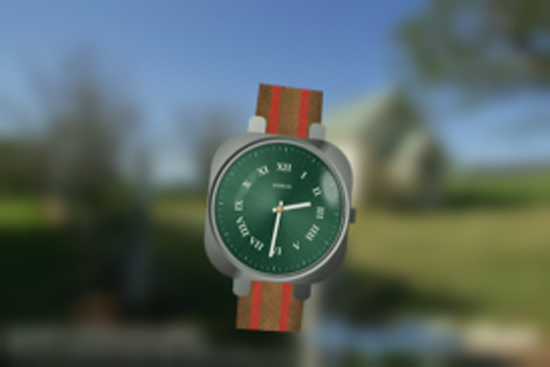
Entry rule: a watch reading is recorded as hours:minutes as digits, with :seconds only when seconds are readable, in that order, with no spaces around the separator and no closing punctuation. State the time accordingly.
2:31
